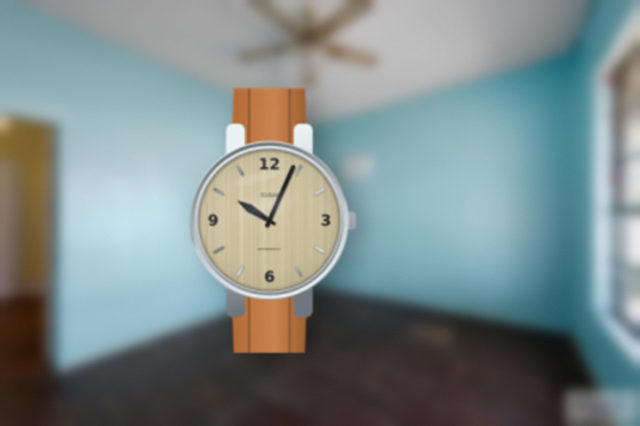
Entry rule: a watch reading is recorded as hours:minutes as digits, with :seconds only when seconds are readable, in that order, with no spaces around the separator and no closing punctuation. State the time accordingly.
10:04
